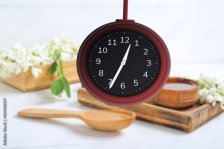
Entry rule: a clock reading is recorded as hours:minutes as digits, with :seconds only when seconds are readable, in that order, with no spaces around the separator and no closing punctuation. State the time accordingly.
12:34
